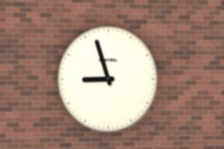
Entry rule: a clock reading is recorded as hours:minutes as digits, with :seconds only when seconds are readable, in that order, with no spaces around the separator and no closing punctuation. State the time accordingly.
8:57
